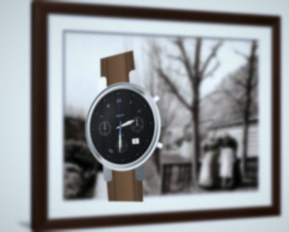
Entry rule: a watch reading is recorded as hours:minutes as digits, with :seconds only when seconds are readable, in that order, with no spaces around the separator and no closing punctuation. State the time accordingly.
2:31
